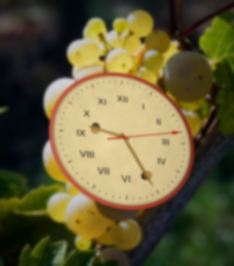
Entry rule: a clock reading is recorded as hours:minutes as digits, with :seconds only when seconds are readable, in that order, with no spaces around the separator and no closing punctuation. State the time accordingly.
9:25:13
